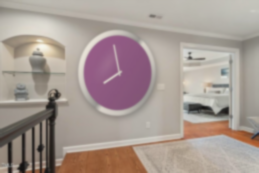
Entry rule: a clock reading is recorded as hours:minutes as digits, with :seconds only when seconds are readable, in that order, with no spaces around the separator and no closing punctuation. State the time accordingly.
7:58
